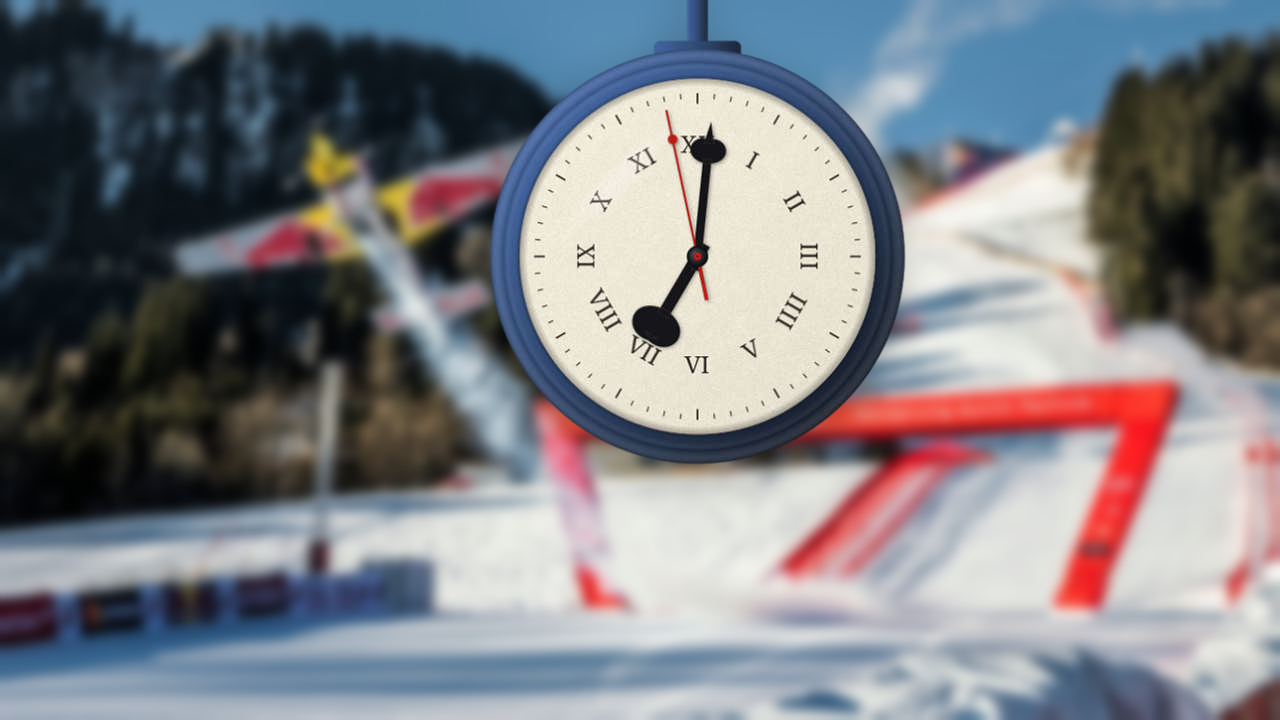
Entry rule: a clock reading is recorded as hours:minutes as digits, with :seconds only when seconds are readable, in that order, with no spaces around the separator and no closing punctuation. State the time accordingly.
7:00:58
